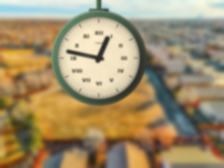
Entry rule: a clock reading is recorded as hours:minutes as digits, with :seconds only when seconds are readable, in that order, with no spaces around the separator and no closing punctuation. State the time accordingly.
12:47
